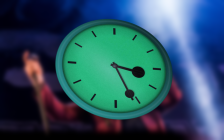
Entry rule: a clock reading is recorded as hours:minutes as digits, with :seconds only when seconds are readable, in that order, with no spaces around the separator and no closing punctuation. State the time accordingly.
3:26
